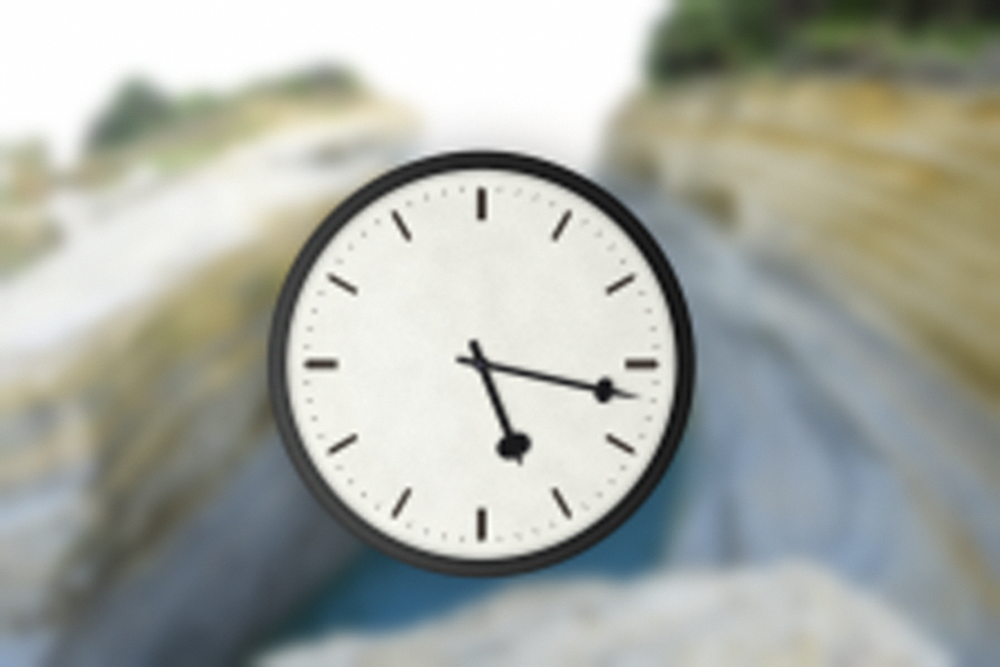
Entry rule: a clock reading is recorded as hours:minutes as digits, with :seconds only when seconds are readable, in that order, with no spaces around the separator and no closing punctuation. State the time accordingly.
5:17
